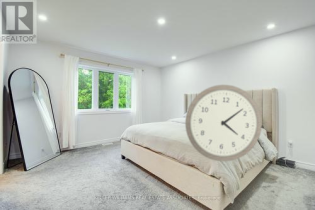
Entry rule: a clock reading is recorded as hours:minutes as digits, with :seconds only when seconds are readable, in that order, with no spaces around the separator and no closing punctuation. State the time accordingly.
4:08
